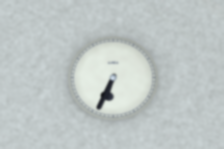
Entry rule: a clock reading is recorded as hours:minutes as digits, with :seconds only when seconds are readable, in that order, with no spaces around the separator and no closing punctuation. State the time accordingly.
6:34
